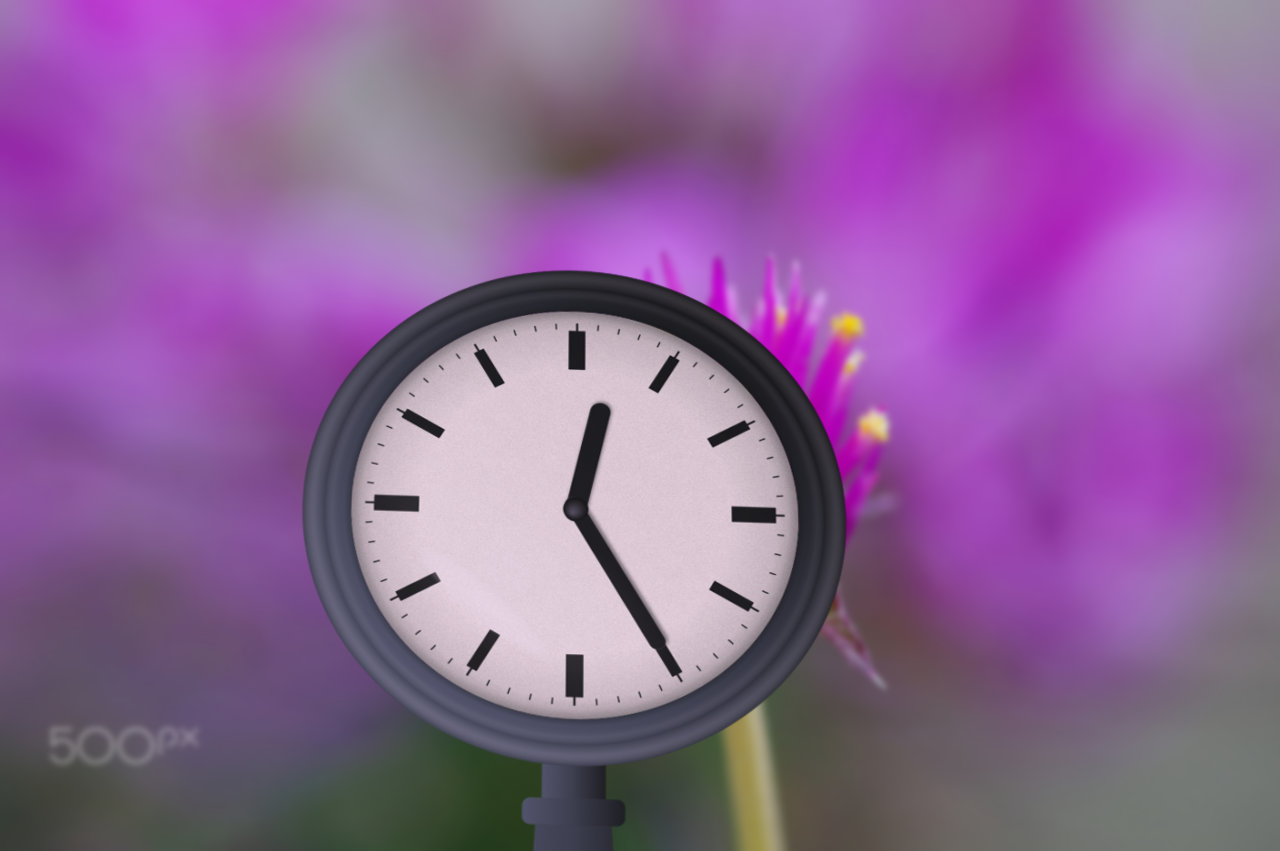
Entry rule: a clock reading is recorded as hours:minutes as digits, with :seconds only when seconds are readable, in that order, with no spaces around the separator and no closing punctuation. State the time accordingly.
12:25
